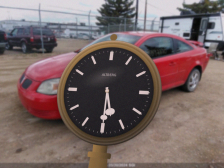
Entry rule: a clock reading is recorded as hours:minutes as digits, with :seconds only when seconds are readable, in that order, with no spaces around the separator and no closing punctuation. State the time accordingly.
5:30
